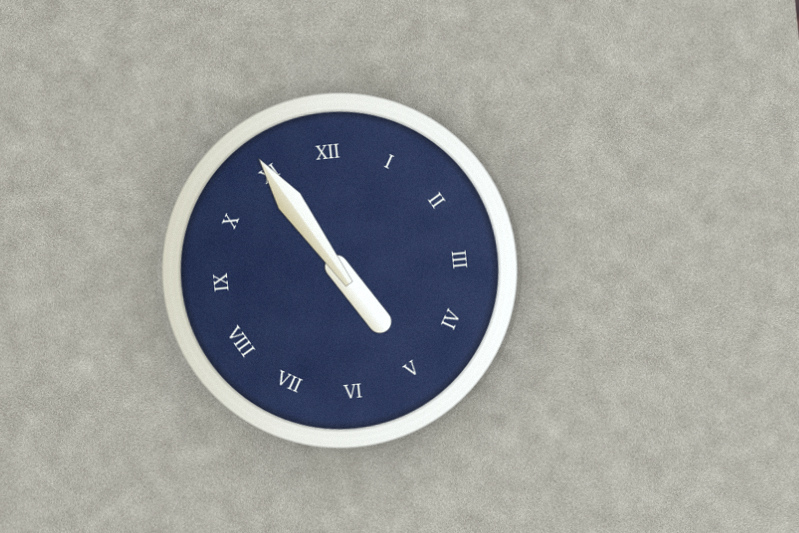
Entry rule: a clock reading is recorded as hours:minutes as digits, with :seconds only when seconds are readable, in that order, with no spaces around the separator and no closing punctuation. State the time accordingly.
4:55
